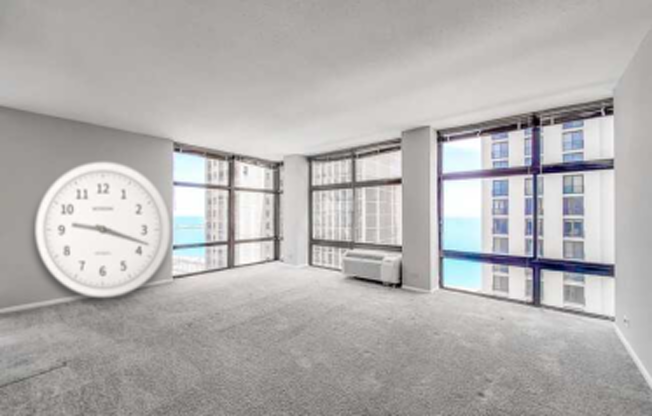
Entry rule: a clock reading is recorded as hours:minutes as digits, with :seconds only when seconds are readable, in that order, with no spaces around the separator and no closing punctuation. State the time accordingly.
9:18
